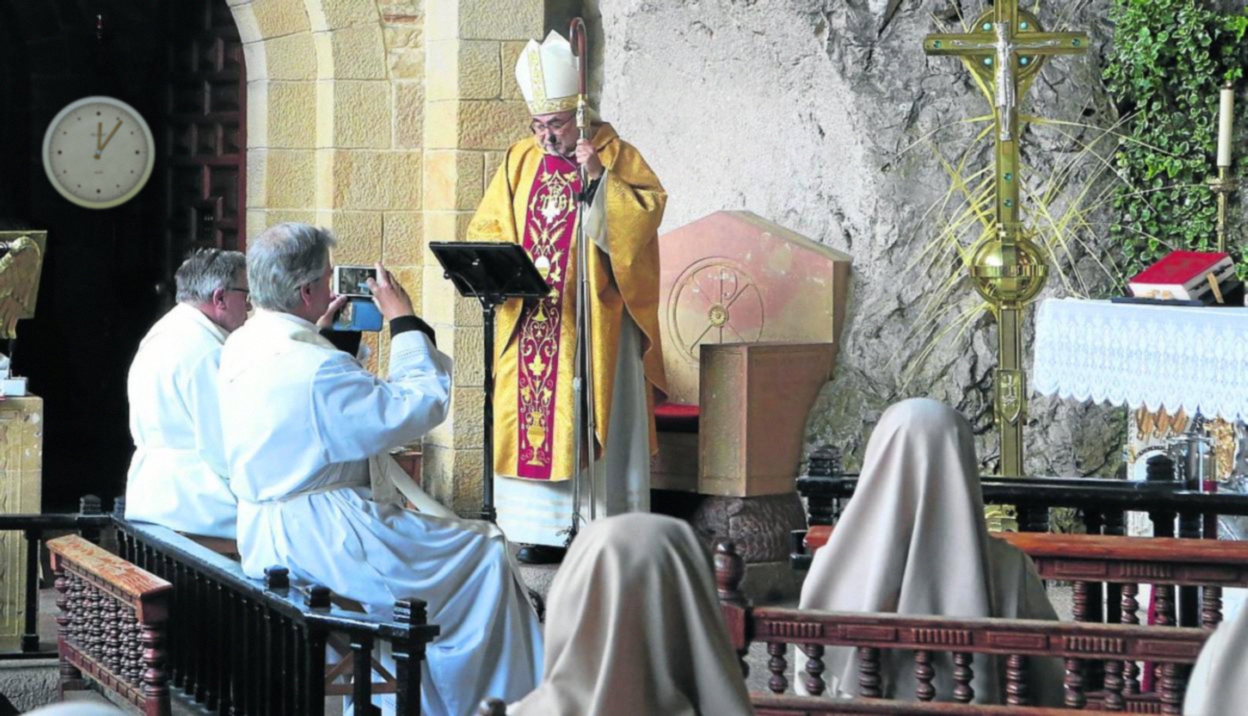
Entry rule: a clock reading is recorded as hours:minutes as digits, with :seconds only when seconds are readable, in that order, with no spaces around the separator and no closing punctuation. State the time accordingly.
12:06
